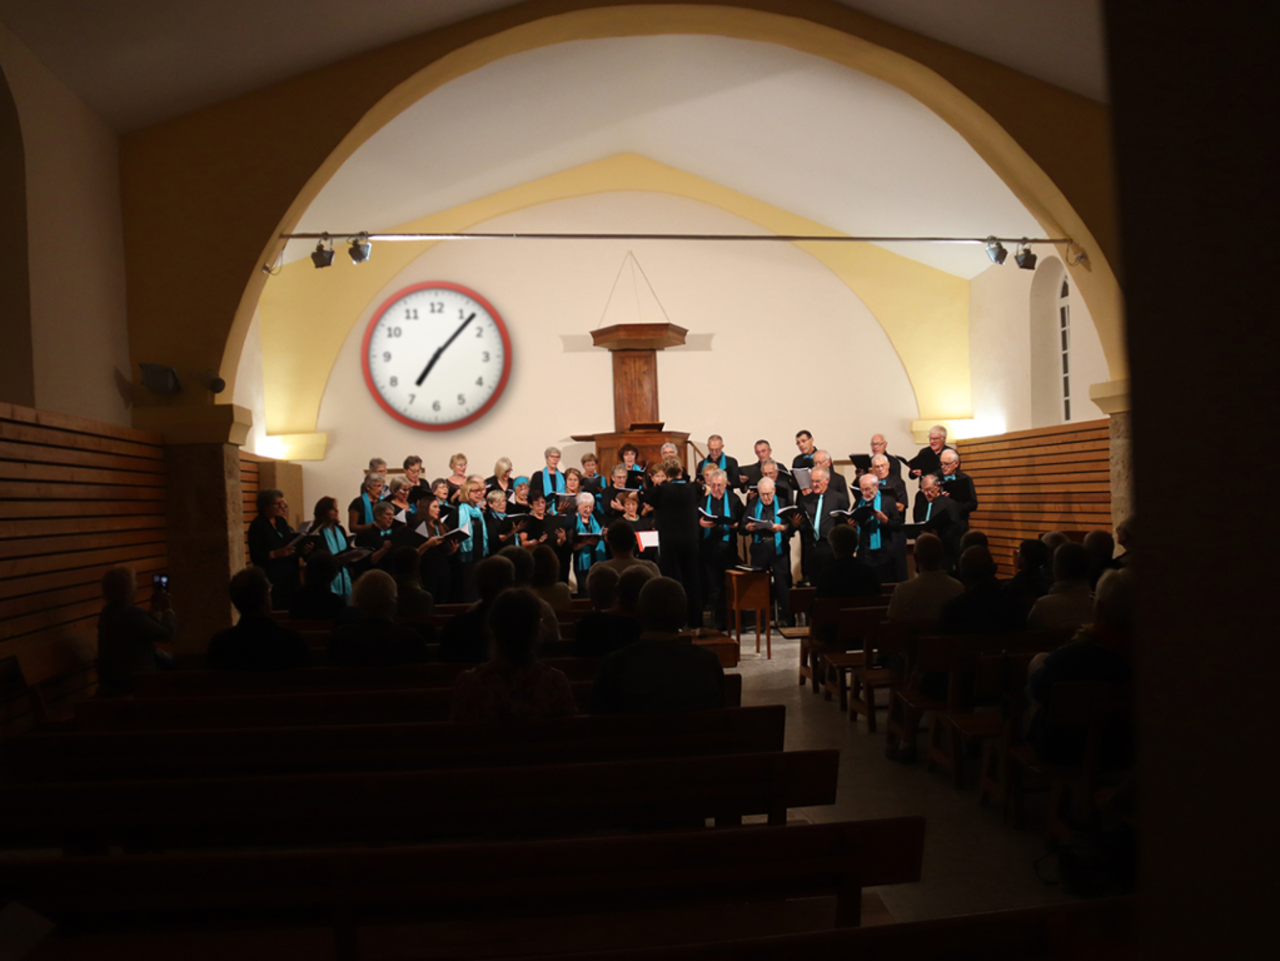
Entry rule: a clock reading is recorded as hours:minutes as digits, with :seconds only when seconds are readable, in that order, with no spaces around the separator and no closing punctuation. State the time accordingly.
7:07
